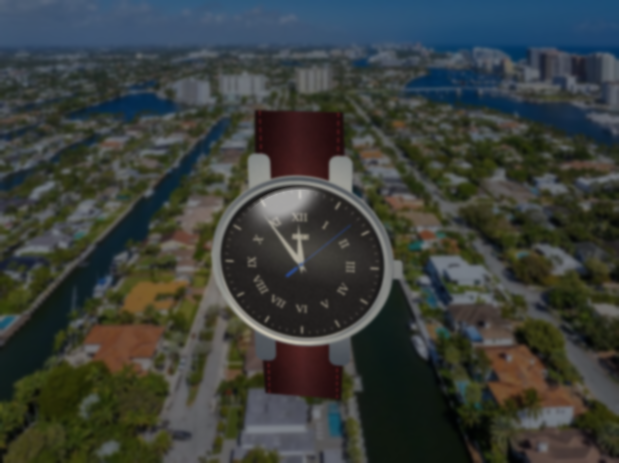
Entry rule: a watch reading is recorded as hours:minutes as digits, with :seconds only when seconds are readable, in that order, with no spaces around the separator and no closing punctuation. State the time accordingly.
11:54:08
